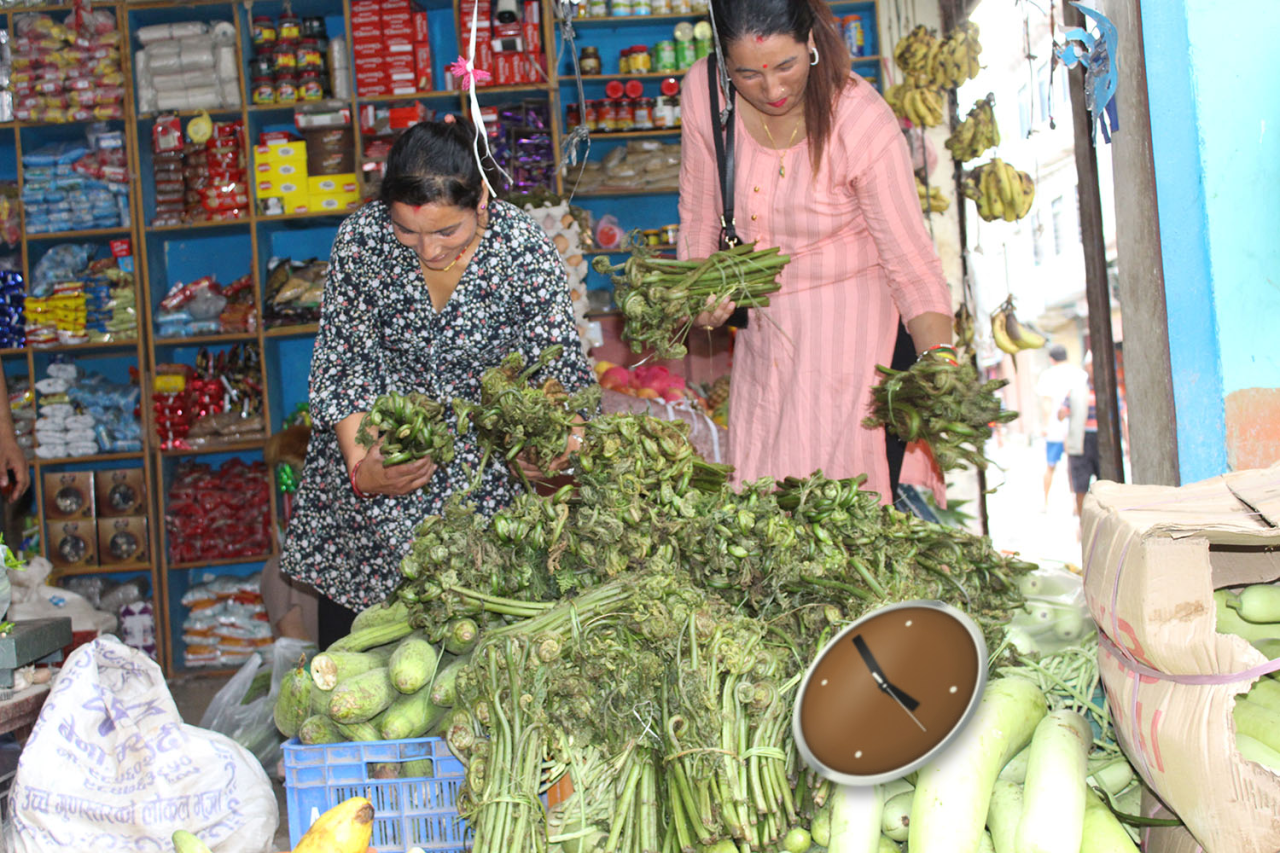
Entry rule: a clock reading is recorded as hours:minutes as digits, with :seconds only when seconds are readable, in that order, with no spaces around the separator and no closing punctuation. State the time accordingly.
3:52:21
